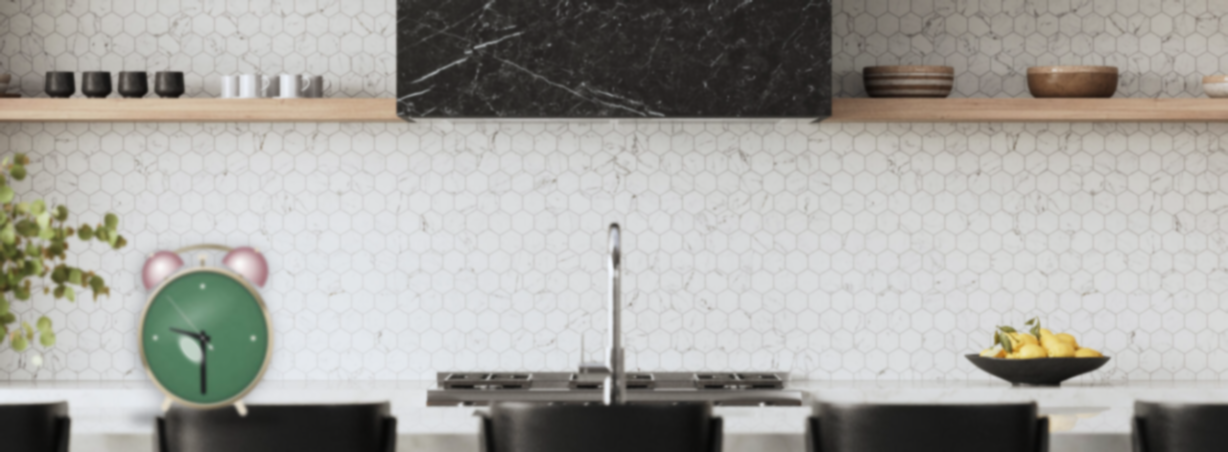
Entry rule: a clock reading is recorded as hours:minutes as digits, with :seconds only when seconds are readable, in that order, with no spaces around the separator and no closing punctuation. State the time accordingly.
9:29:53
